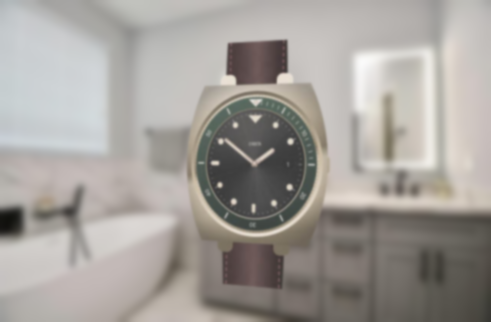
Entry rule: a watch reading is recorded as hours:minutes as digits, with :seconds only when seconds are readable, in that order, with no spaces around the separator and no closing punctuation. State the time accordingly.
1:51
